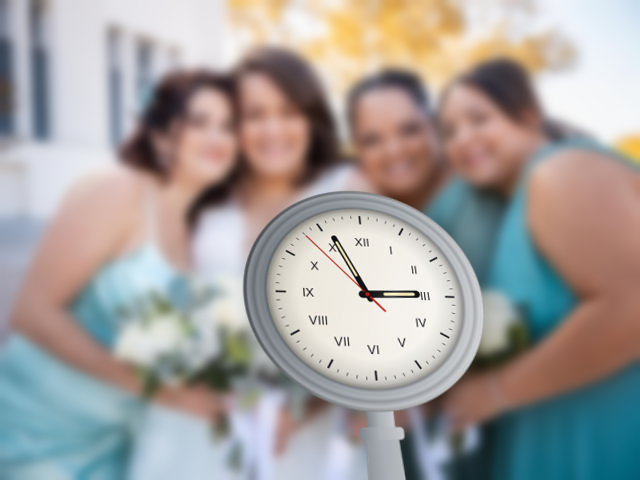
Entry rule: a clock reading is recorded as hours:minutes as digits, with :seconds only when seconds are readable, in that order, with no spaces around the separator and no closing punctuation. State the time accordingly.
2:55:53
